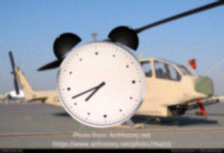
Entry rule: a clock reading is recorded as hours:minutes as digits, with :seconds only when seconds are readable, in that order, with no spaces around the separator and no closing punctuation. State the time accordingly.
7:42
